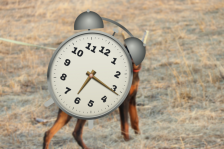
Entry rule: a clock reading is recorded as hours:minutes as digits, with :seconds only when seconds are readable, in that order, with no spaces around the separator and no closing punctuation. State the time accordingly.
6:16
